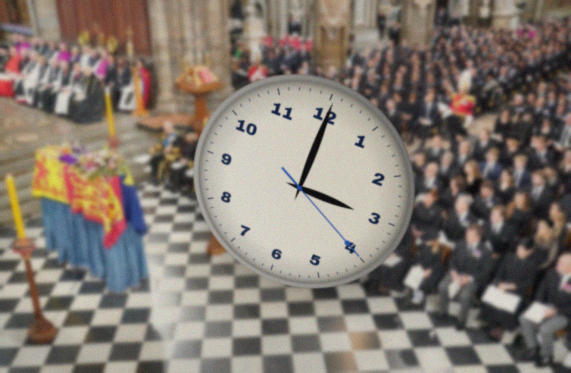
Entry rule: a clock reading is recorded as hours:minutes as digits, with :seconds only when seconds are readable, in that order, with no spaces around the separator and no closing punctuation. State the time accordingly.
3:00:20
